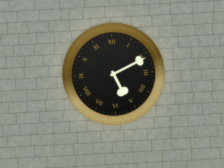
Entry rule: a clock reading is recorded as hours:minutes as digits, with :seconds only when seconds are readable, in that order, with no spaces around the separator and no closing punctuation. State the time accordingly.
5:11
